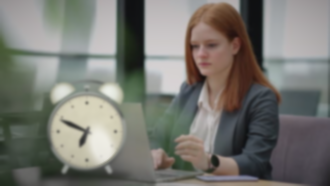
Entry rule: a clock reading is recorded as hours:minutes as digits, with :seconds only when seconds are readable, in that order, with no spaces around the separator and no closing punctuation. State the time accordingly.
6:49
